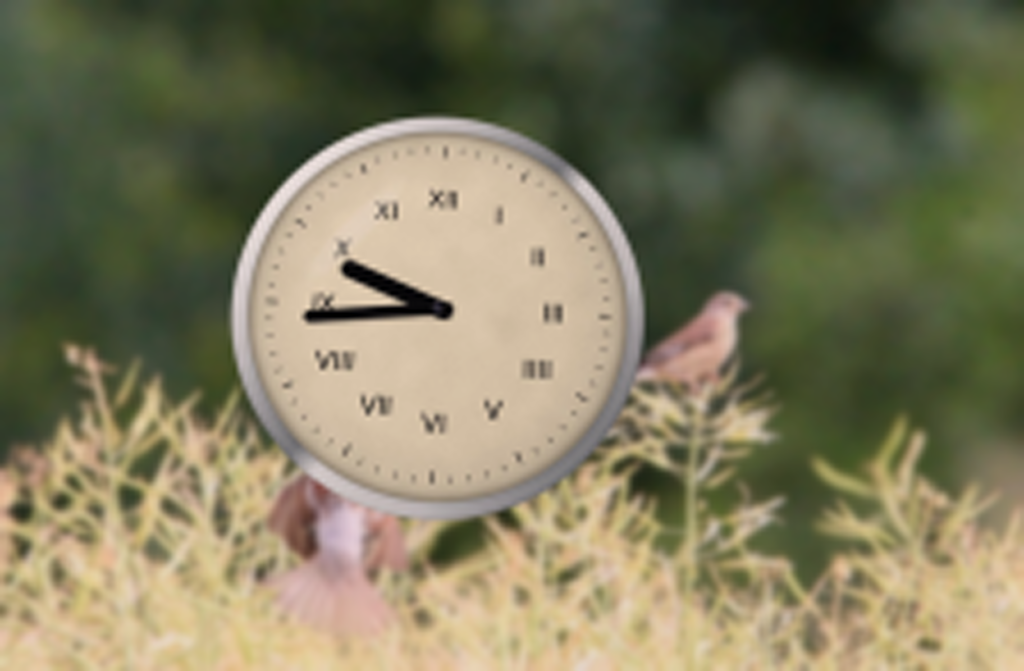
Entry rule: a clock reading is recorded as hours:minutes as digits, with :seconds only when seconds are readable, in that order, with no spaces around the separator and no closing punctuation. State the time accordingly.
9:44
